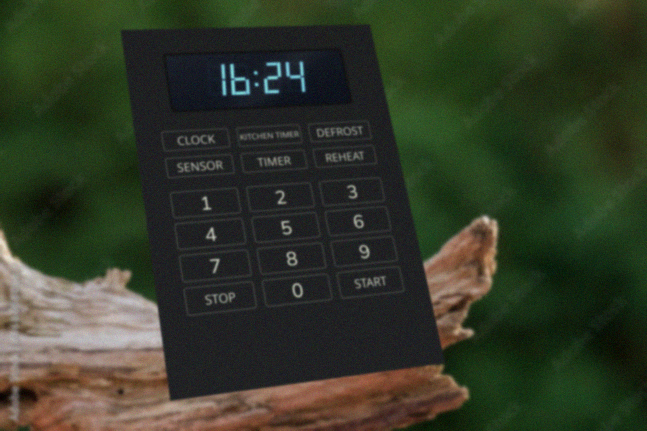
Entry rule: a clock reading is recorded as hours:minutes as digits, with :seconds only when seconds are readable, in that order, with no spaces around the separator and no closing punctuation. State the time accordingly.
16:24
